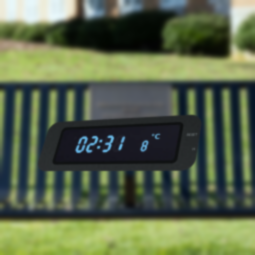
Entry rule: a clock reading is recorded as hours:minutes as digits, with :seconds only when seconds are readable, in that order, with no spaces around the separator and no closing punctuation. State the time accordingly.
2:31
